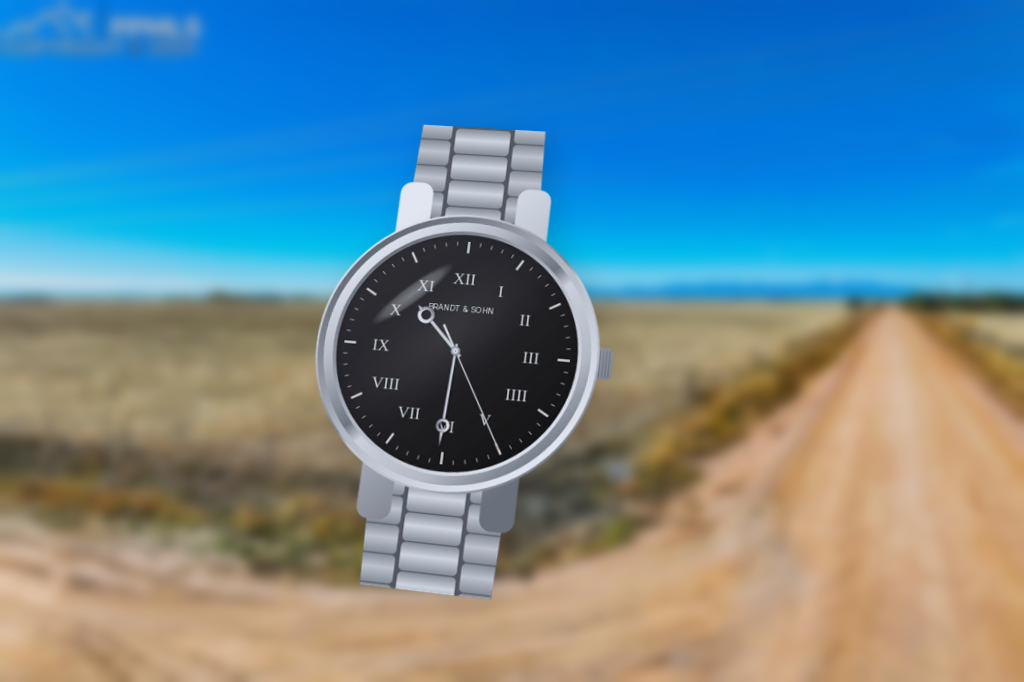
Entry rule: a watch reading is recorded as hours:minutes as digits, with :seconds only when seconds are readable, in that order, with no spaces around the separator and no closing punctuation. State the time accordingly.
10:30:25
